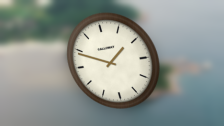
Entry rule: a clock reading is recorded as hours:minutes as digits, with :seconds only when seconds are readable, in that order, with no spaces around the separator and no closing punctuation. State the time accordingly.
1:49
